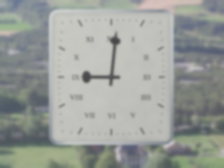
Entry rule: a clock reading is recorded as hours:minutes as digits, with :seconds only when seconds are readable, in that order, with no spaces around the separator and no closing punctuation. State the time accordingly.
9:01
